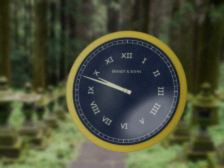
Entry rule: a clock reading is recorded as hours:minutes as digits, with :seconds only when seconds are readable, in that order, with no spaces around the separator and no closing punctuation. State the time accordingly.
9:48
